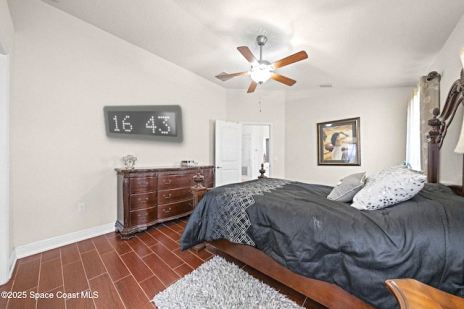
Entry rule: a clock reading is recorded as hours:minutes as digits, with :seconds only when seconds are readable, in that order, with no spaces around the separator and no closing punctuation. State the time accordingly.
16:43
